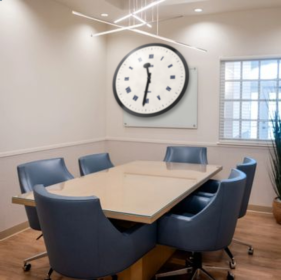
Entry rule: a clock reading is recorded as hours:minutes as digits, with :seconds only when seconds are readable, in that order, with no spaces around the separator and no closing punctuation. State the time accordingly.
11:31
